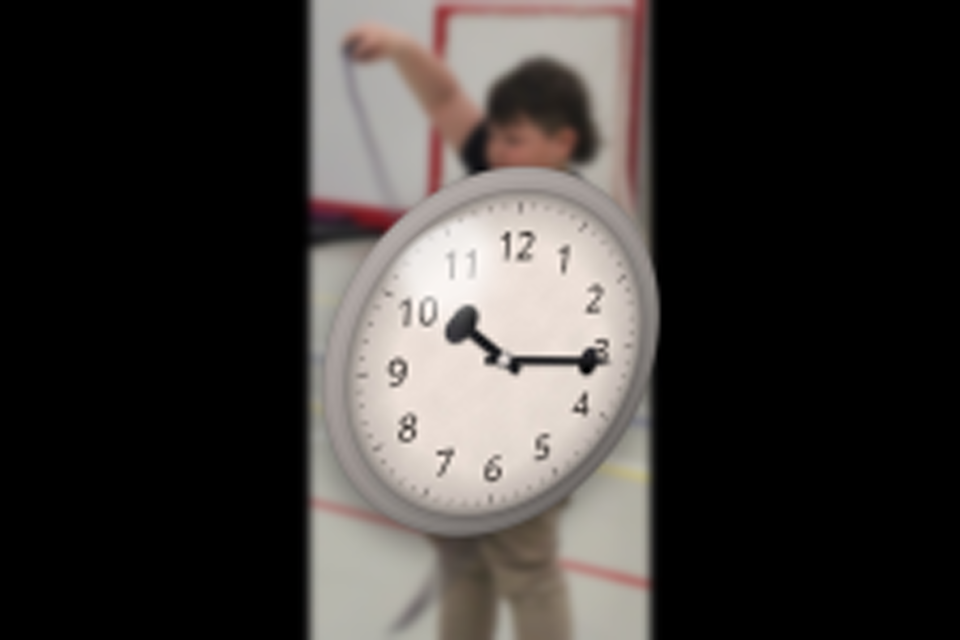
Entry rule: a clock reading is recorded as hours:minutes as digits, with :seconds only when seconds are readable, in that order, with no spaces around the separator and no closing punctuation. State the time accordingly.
10:16
